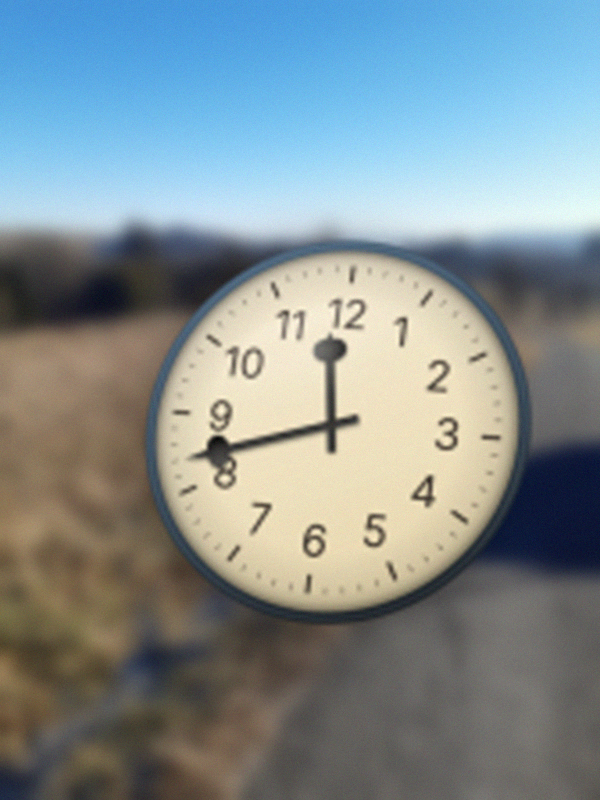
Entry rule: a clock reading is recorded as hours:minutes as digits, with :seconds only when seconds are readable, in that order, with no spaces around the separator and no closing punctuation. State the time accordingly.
11:42
